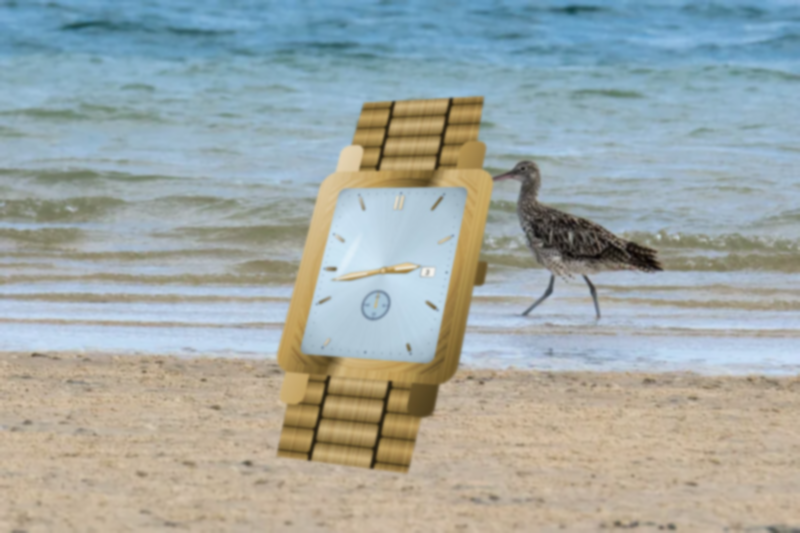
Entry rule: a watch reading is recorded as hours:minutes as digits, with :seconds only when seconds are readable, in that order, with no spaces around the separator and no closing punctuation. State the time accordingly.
2:43
